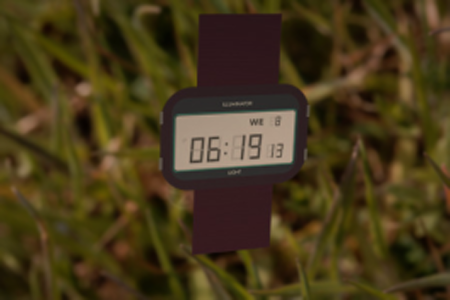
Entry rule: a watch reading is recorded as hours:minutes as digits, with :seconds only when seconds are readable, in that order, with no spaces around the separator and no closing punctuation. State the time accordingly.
6:19:13
